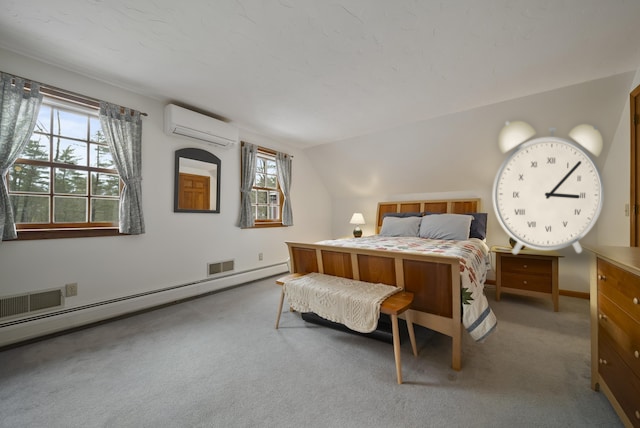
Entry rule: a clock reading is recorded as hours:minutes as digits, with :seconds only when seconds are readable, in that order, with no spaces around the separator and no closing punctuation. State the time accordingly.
3:07
